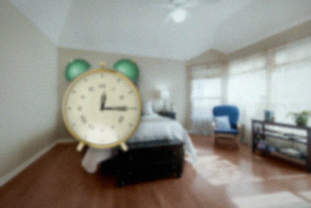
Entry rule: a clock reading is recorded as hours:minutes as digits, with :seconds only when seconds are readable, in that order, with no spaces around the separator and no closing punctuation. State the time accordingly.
12:15
